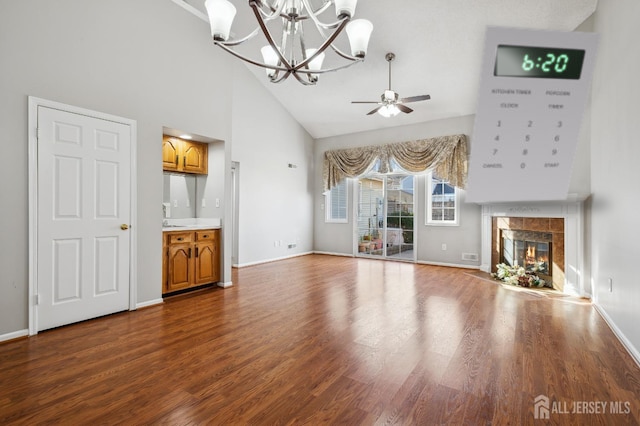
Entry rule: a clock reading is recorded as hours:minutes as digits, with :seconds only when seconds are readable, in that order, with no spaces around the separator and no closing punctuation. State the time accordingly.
6:20
